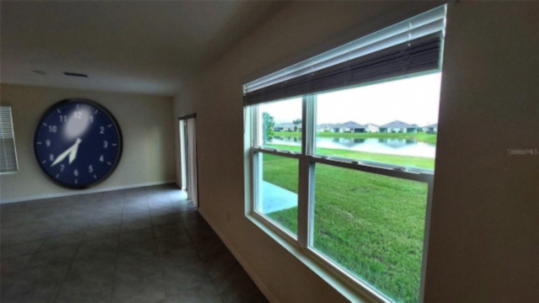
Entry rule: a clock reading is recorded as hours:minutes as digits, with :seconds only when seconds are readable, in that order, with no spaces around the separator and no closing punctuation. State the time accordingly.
6:38
